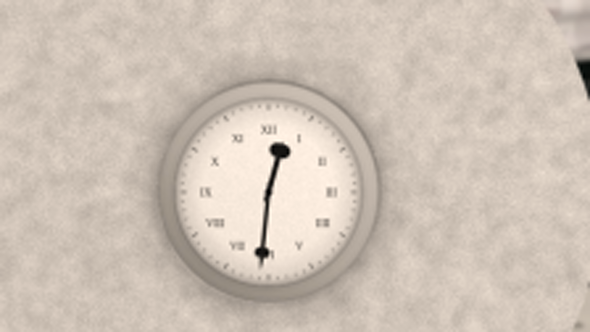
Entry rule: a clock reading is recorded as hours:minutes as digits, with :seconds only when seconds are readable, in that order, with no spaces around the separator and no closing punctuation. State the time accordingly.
12:31
